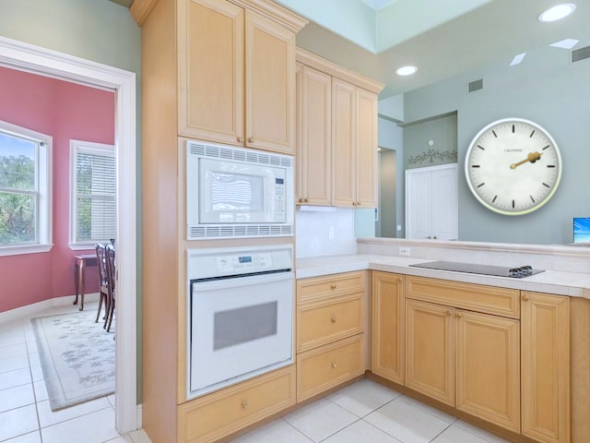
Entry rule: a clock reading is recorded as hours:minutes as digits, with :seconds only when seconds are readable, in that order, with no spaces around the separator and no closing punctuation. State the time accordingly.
2:11
